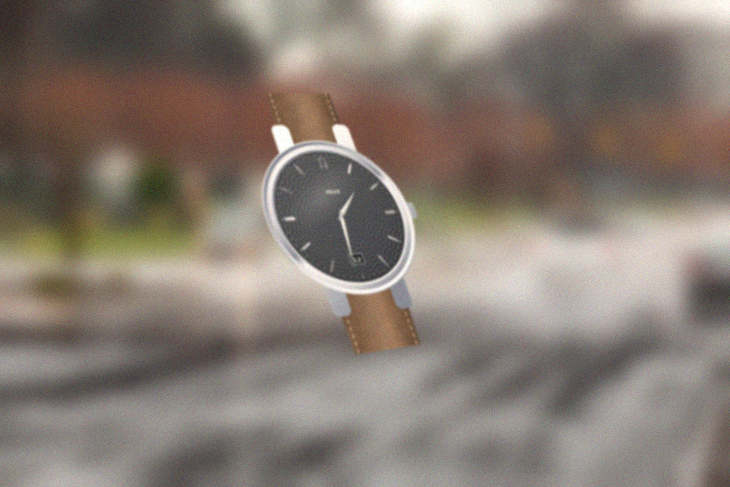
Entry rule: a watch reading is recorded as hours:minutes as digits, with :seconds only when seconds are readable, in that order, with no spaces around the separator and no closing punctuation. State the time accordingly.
1:31
